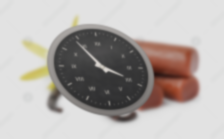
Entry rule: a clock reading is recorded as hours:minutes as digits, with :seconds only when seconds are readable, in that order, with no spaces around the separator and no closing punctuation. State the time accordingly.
3:54
